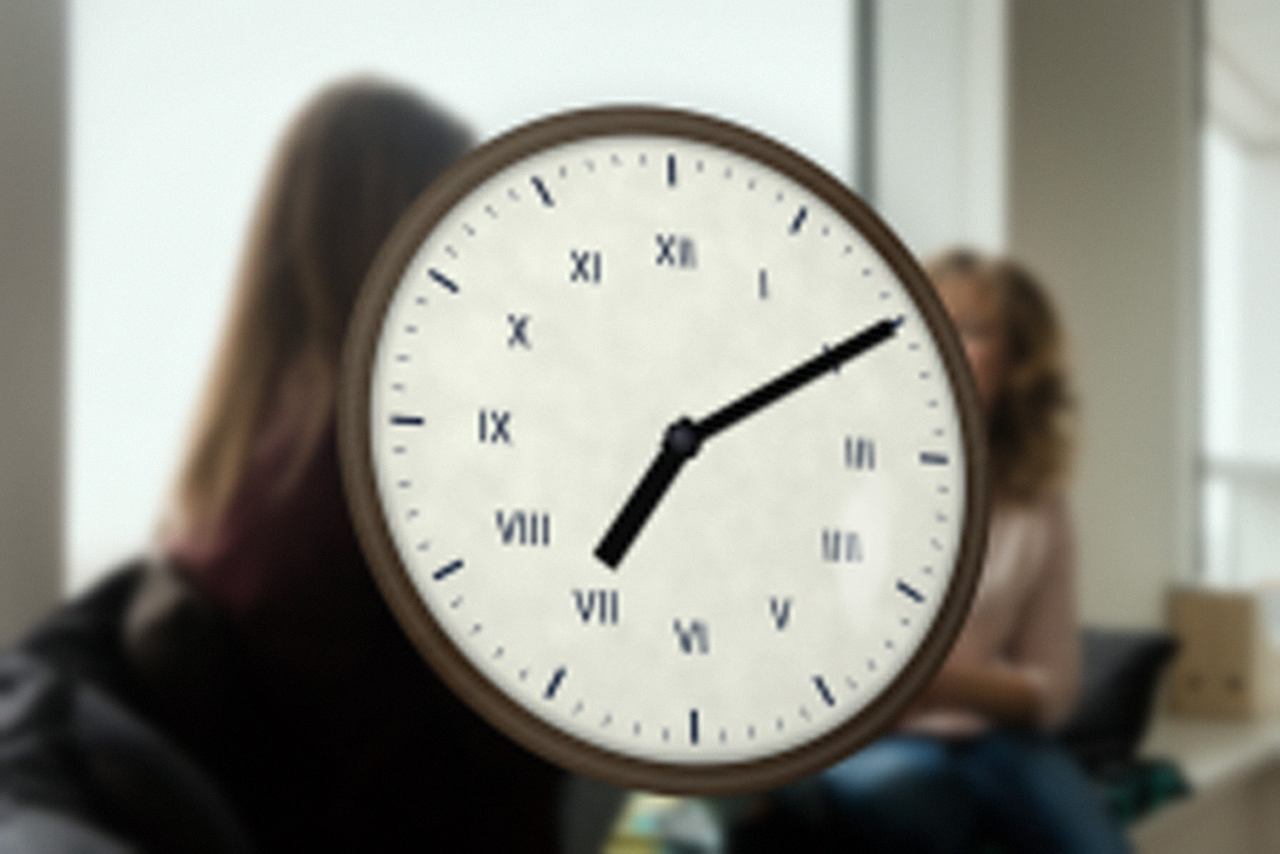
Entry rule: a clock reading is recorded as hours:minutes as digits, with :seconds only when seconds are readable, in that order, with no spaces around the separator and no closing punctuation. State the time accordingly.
7:10
